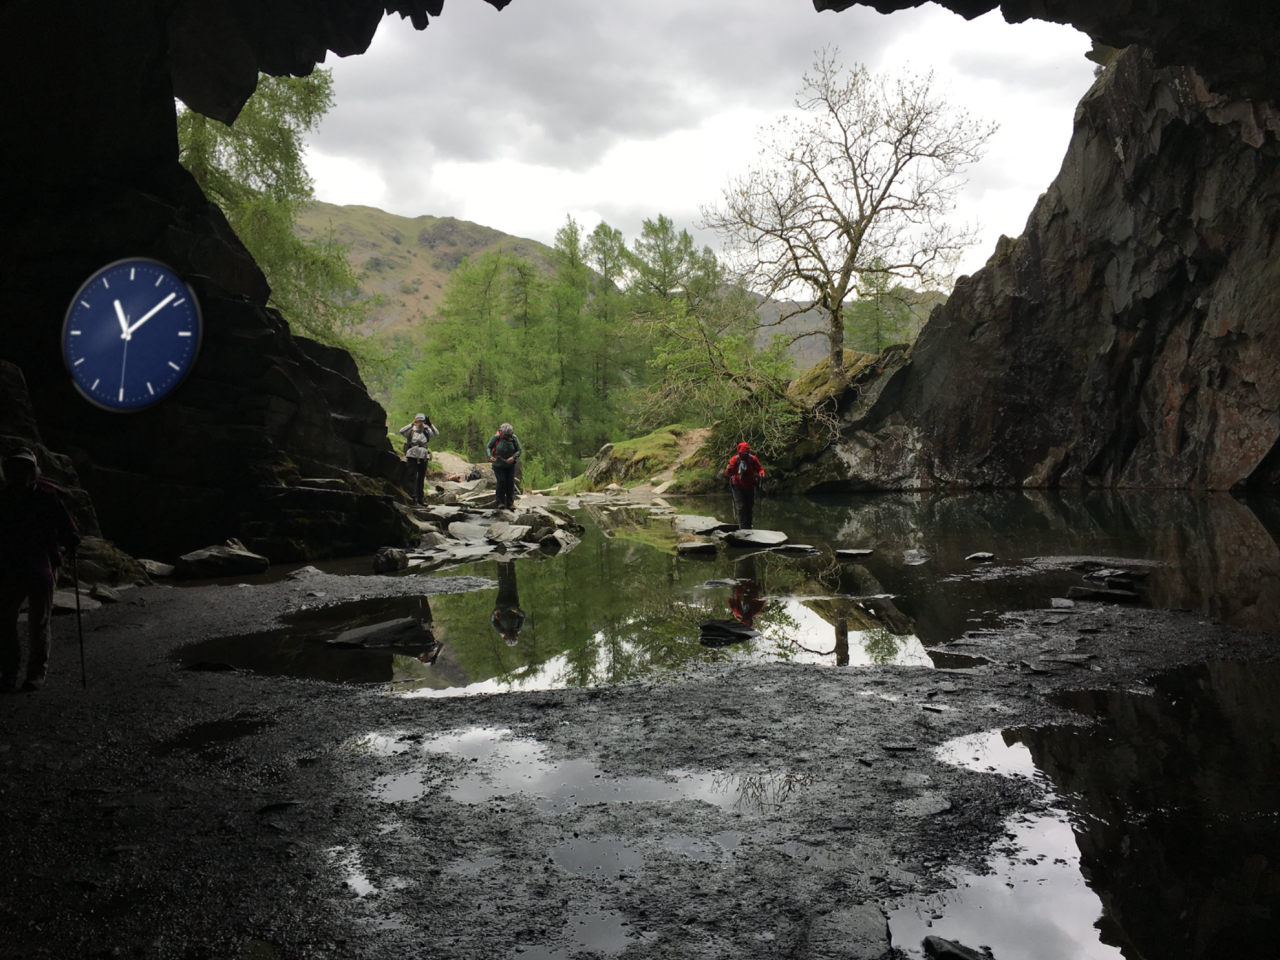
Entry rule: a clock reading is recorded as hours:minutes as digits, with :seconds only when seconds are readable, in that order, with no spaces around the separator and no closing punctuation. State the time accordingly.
11:08:30
